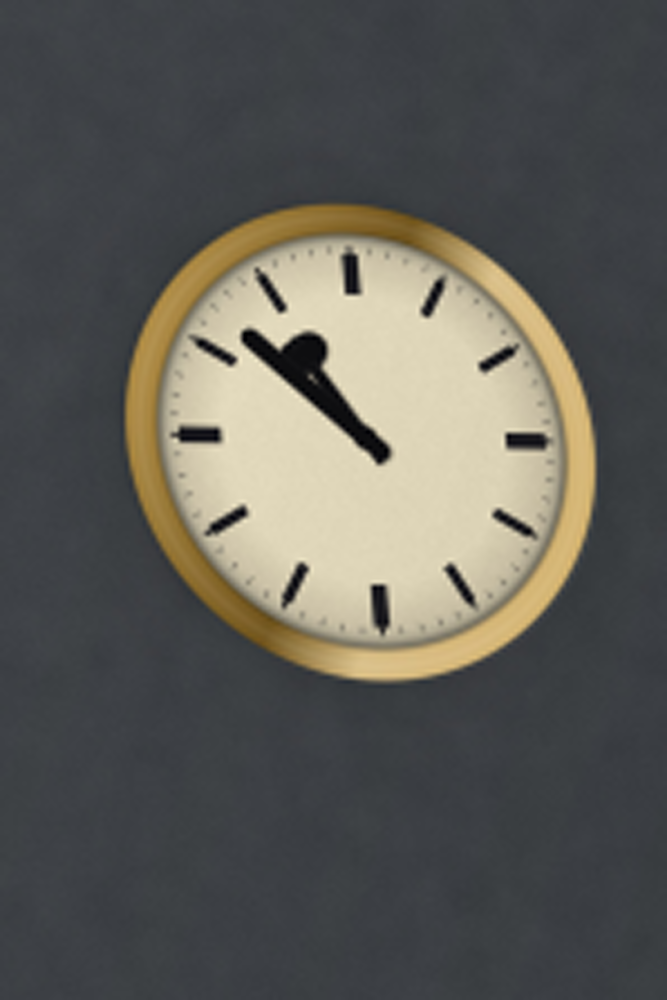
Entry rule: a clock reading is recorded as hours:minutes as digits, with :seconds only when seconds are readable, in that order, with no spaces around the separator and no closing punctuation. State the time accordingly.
10:52
